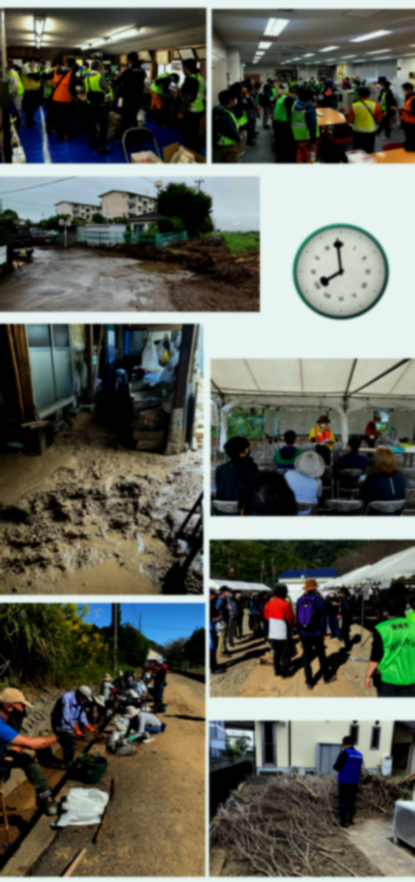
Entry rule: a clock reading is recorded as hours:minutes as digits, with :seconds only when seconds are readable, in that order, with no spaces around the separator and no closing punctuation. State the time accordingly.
7:59
